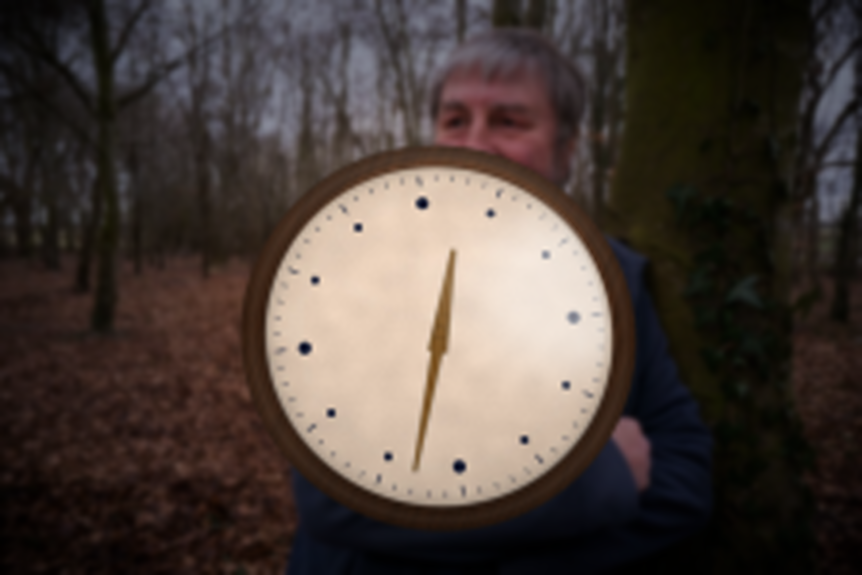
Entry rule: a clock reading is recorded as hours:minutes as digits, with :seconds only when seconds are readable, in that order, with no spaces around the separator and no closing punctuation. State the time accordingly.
12:33
